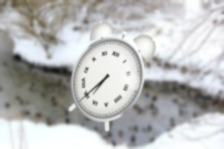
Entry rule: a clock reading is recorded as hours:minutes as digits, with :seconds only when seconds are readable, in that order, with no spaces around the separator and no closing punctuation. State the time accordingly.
6:35
